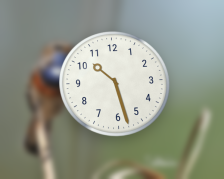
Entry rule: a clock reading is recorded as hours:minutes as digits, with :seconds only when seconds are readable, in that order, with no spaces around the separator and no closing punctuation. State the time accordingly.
10:28
